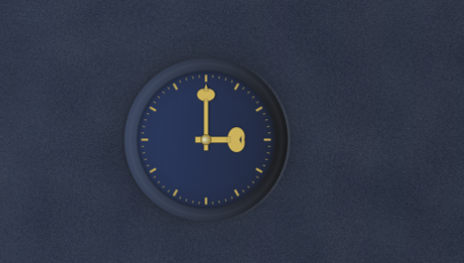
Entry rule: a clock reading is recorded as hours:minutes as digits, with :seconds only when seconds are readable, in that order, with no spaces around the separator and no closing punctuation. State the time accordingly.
3:00
